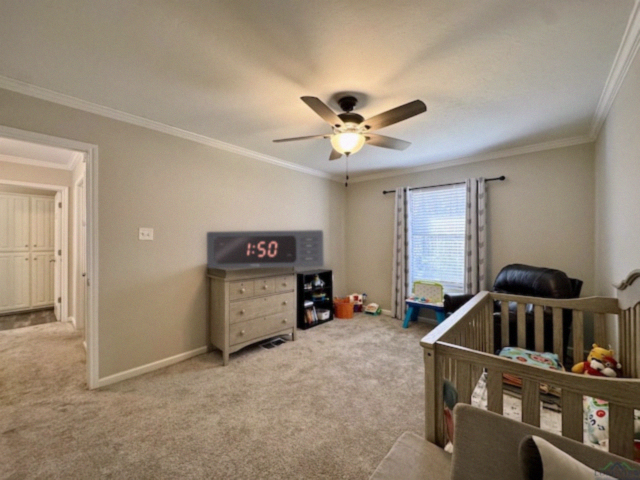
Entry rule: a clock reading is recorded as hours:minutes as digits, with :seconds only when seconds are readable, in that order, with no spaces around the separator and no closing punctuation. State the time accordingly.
1:50
